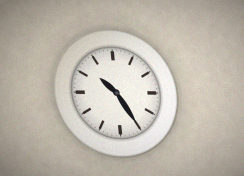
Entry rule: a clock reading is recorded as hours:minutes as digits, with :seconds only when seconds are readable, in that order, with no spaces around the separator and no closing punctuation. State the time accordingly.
10:25
